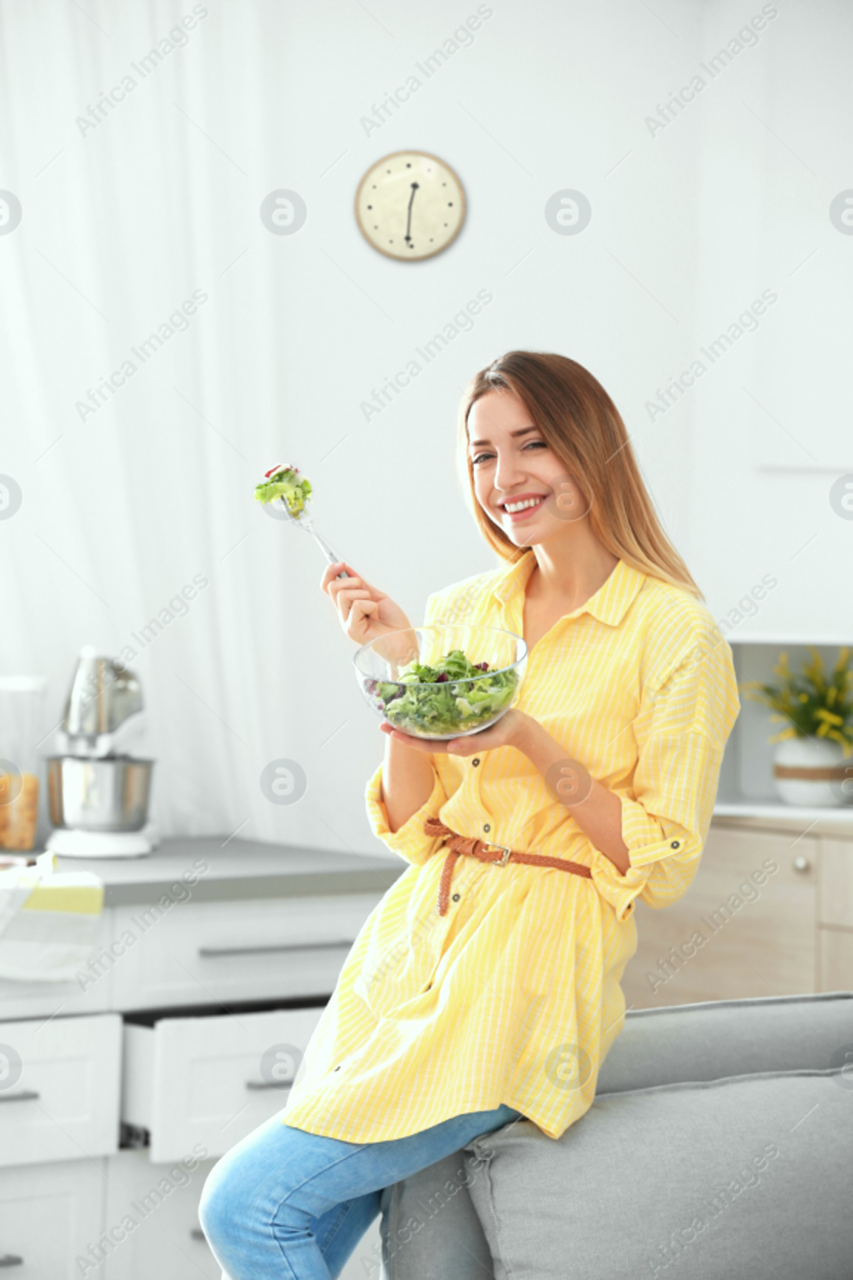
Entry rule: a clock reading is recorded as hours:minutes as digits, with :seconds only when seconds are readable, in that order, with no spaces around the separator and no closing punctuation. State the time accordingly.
12:31
